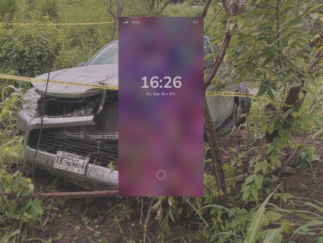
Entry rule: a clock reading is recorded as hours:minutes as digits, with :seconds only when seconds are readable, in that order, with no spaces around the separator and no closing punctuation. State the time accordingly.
16:26
